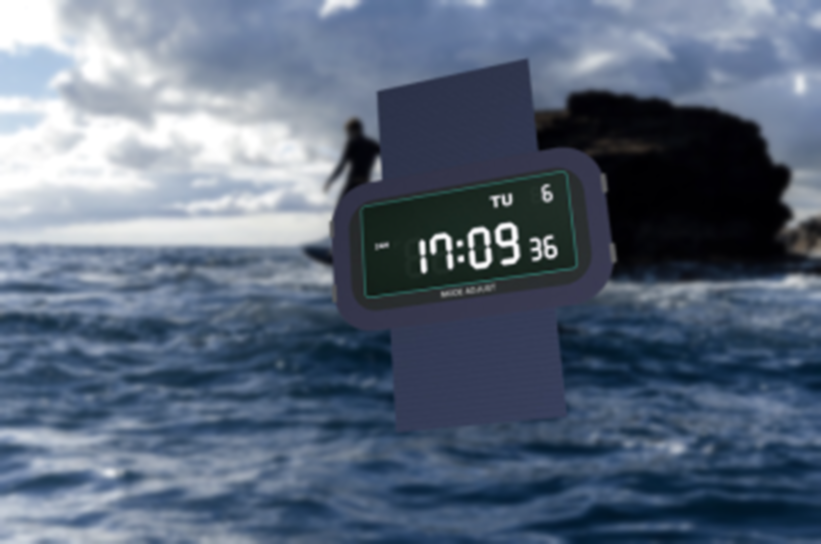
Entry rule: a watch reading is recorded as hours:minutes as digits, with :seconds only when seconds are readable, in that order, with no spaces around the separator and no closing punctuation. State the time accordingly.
17:09:36
